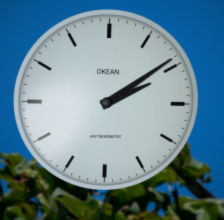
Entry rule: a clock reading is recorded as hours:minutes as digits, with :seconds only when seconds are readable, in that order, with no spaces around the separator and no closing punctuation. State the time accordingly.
2:09
